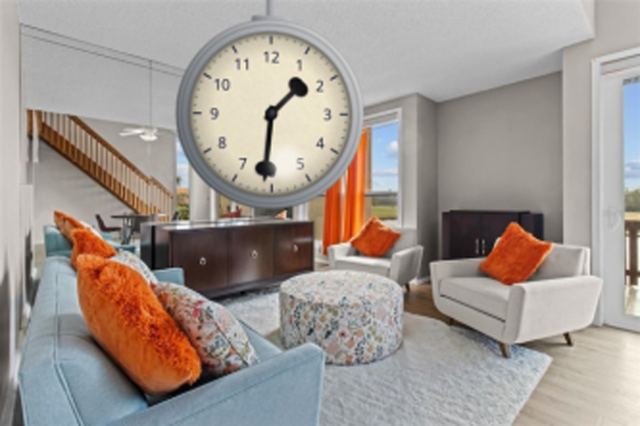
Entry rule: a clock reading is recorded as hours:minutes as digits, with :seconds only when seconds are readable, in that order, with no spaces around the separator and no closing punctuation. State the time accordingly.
1:31
